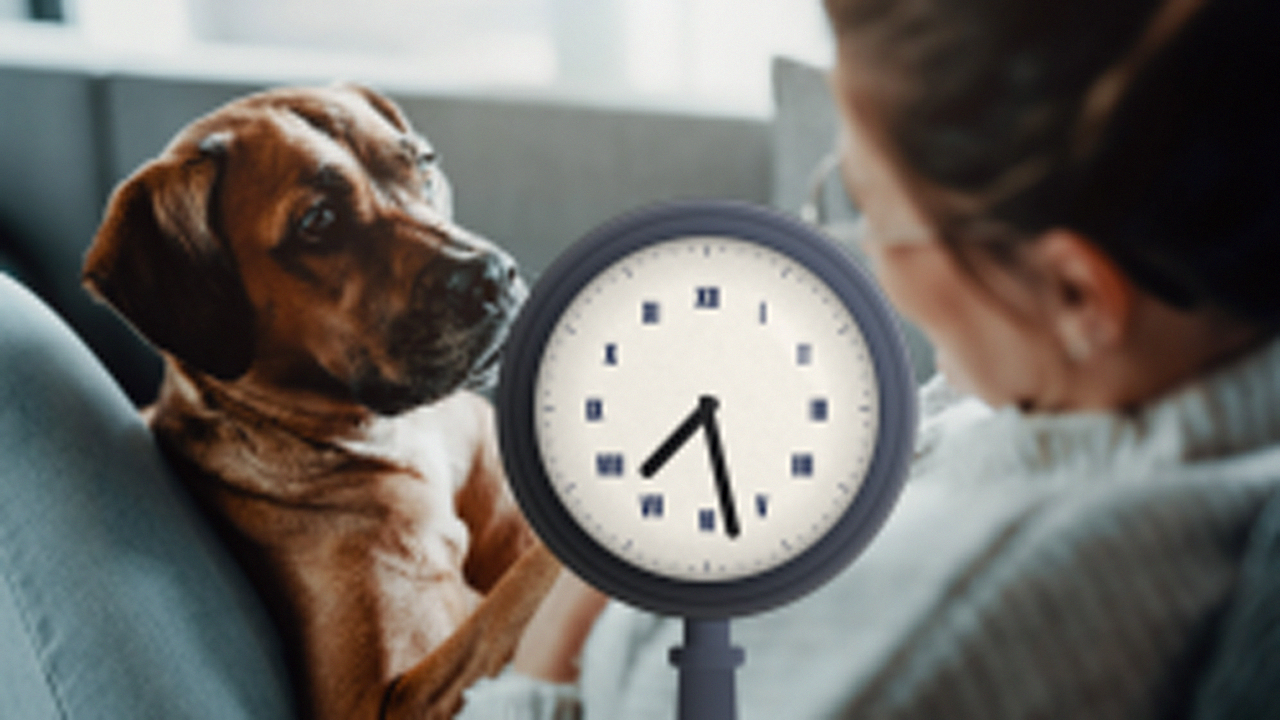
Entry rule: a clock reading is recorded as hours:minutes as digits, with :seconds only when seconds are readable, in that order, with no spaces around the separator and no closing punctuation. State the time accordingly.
7:28
